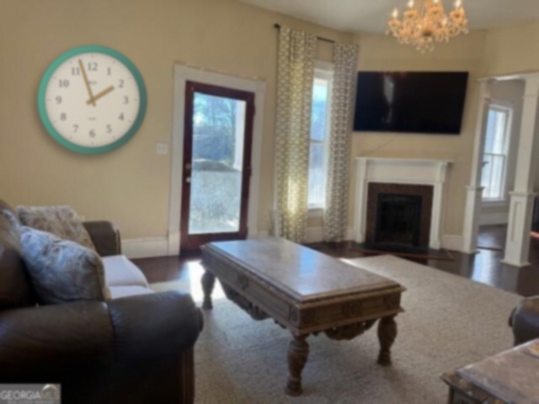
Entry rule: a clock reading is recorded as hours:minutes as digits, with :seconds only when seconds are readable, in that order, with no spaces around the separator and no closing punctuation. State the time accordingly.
1:57
